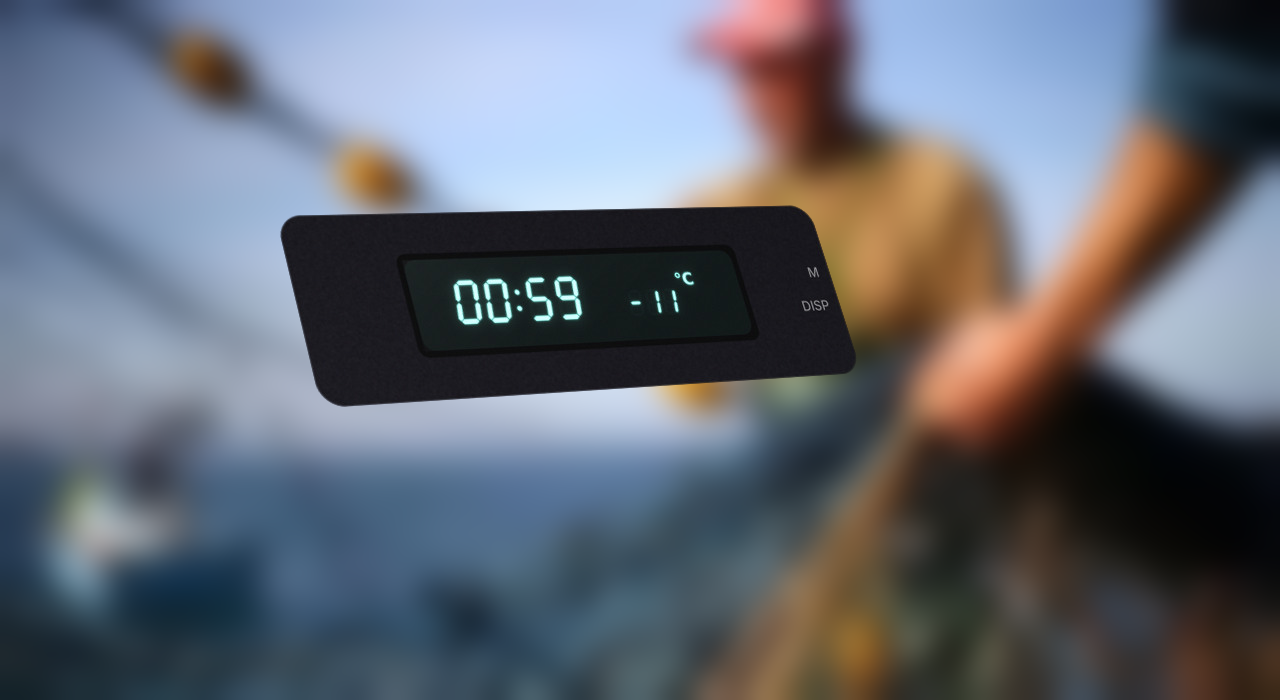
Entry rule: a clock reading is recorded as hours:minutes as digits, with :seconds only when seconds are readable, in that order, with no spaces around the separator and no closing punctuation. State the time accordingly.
0:59
